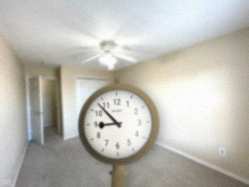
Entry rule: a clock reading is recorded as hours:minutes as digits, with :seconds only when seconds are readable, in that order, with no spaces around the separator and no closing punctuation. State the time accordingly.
8:53
